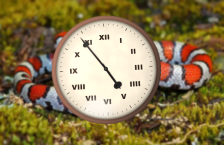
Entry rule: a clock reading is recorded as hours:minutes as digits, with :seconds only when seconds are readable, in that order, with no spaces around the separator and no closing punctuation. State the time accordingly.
4:54
